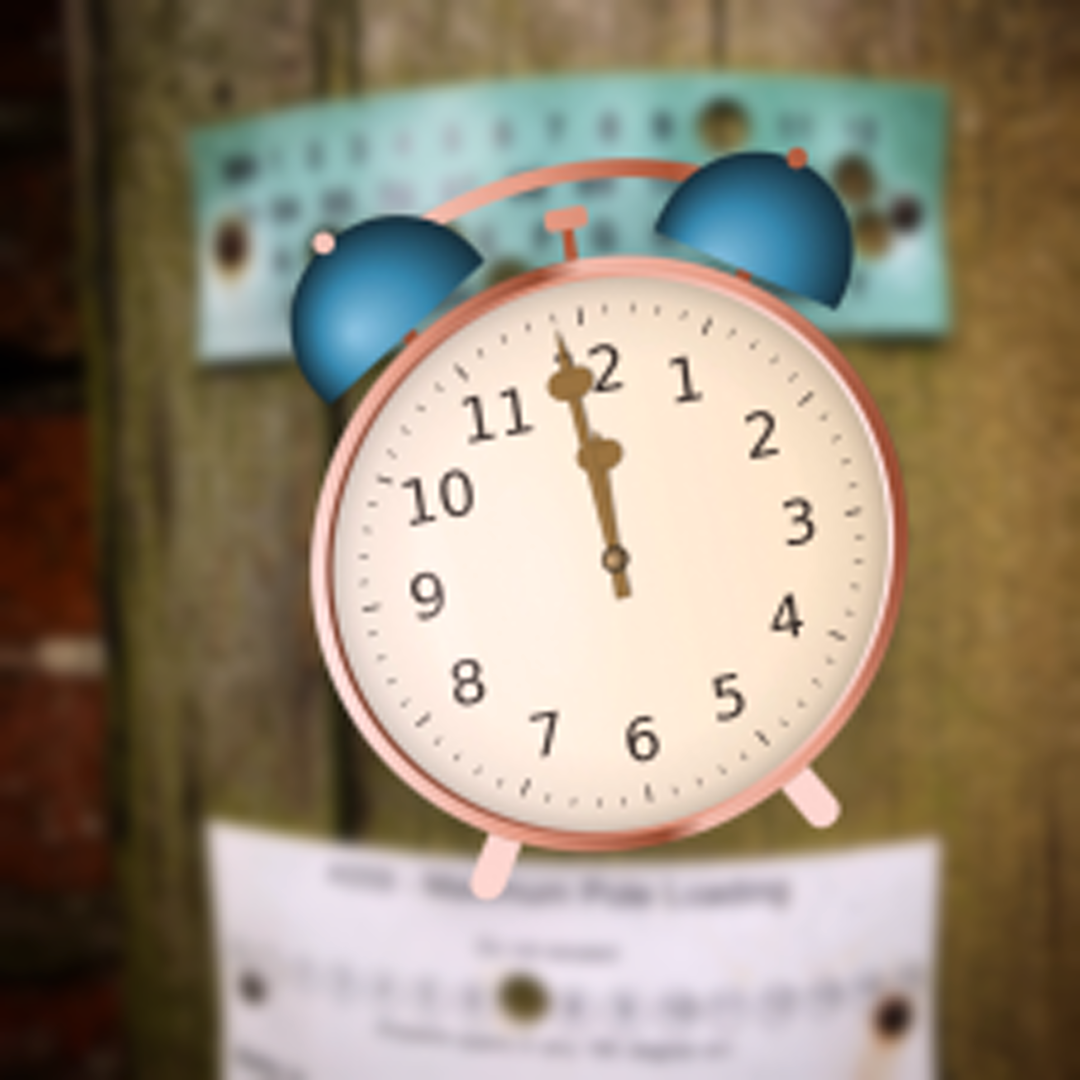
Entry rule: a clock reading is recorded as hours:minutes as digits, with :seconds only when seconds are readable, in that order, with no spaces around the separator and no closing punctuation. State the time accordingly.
11:59
